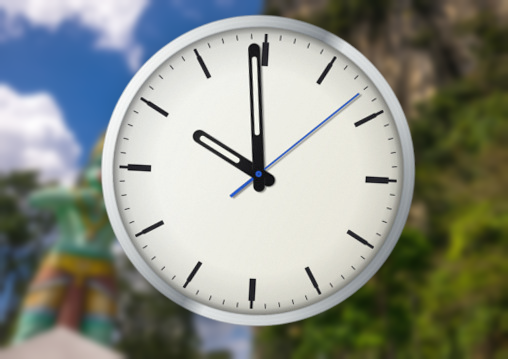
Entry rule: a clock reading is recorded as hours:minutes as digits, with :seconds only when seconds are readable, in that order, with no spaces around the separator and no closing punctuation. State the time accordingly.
9:59:08
